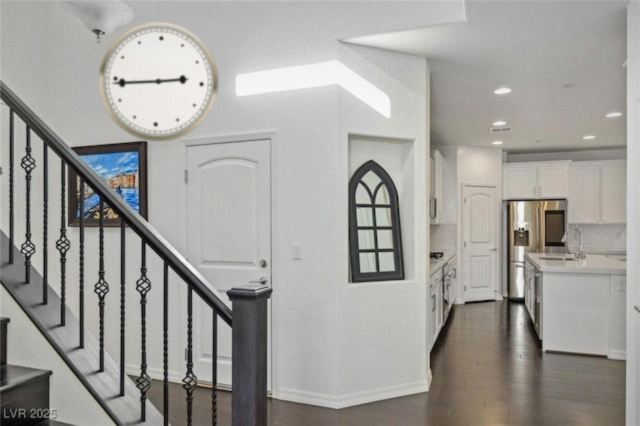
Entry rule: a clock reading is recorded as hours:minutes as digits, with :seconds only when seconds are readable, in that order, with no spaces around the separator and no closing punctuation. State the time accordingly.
2:44
